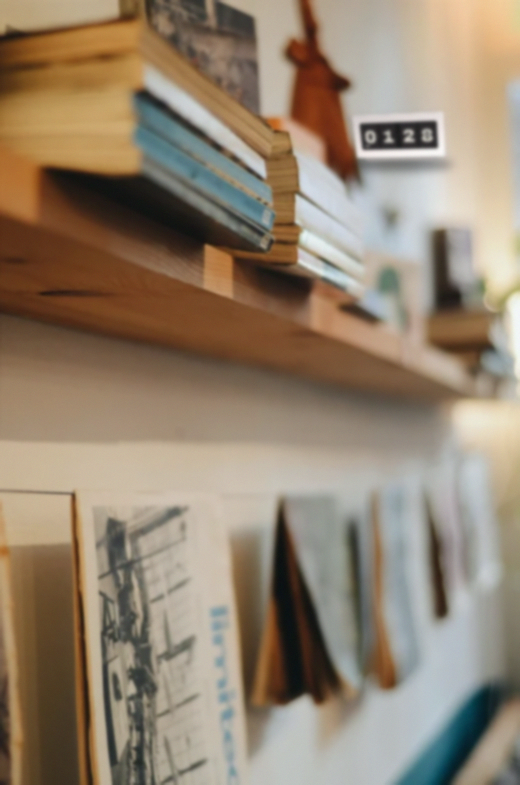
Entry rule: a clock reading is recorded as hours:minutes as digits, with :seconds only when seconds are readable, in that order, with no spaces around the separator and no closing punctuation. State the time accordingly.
1:28
